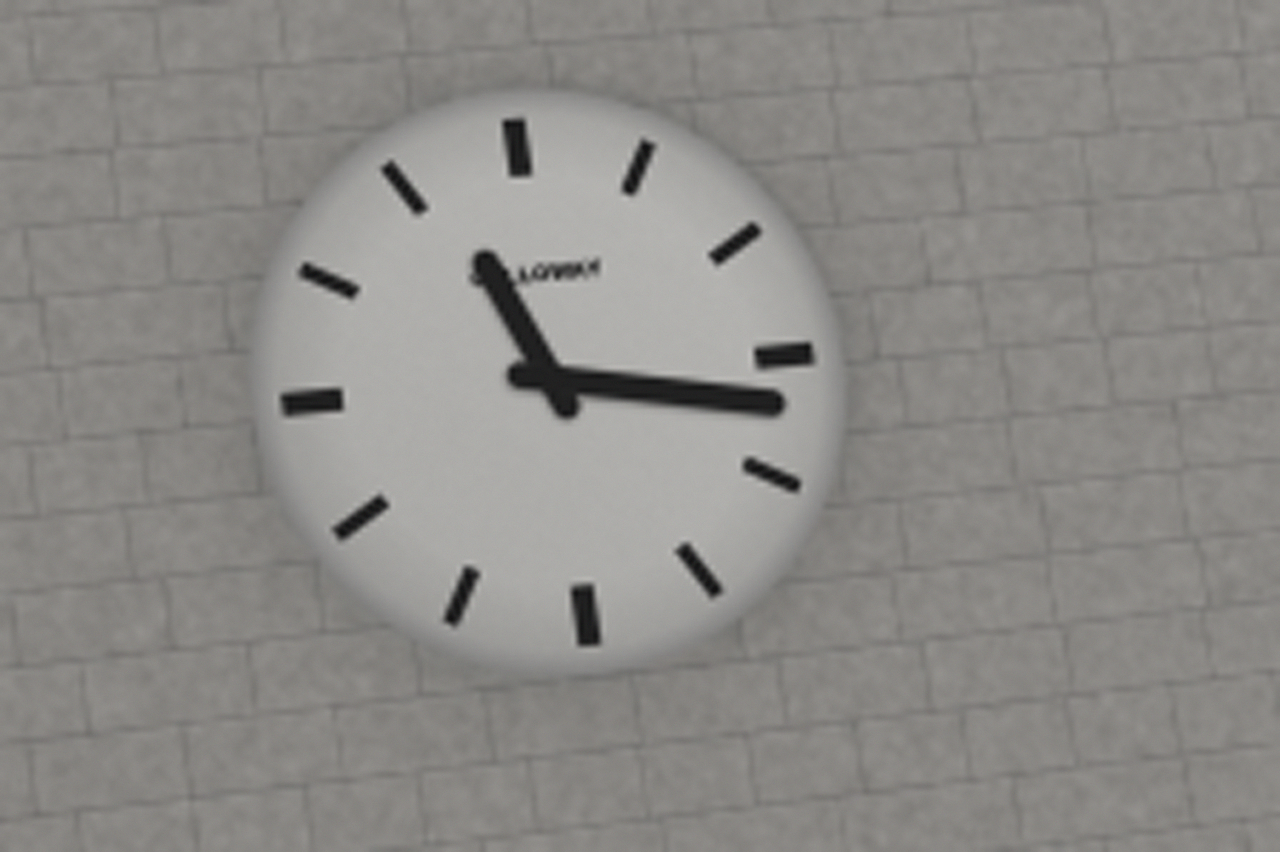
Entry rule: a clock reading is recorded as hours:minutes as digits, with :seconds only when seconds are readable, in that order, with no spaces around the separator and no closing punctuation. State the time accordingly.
11:17
